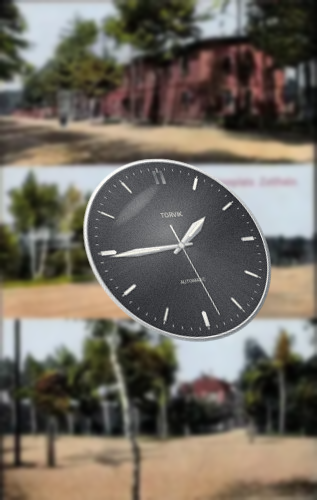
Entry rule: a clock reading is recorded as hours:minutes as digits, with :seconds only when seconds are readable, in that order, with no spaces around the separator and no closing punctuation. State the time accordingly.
1:44:28
